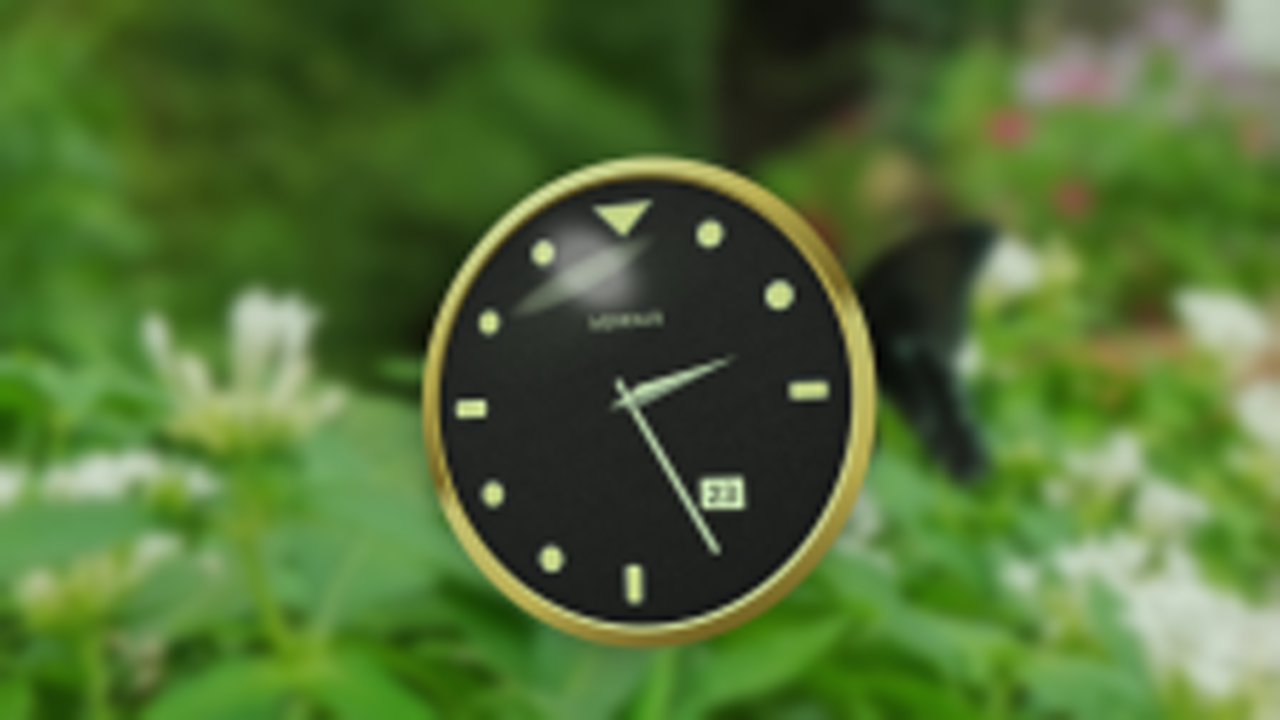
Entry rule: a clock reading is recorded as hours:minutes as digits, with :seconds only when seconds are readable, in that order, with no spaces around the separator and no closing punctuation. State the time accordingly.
2:25
